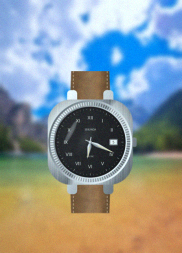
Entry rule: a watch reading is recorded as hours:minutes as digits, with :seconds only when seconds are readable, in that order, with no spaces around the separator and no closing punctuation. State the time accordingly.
6:19
